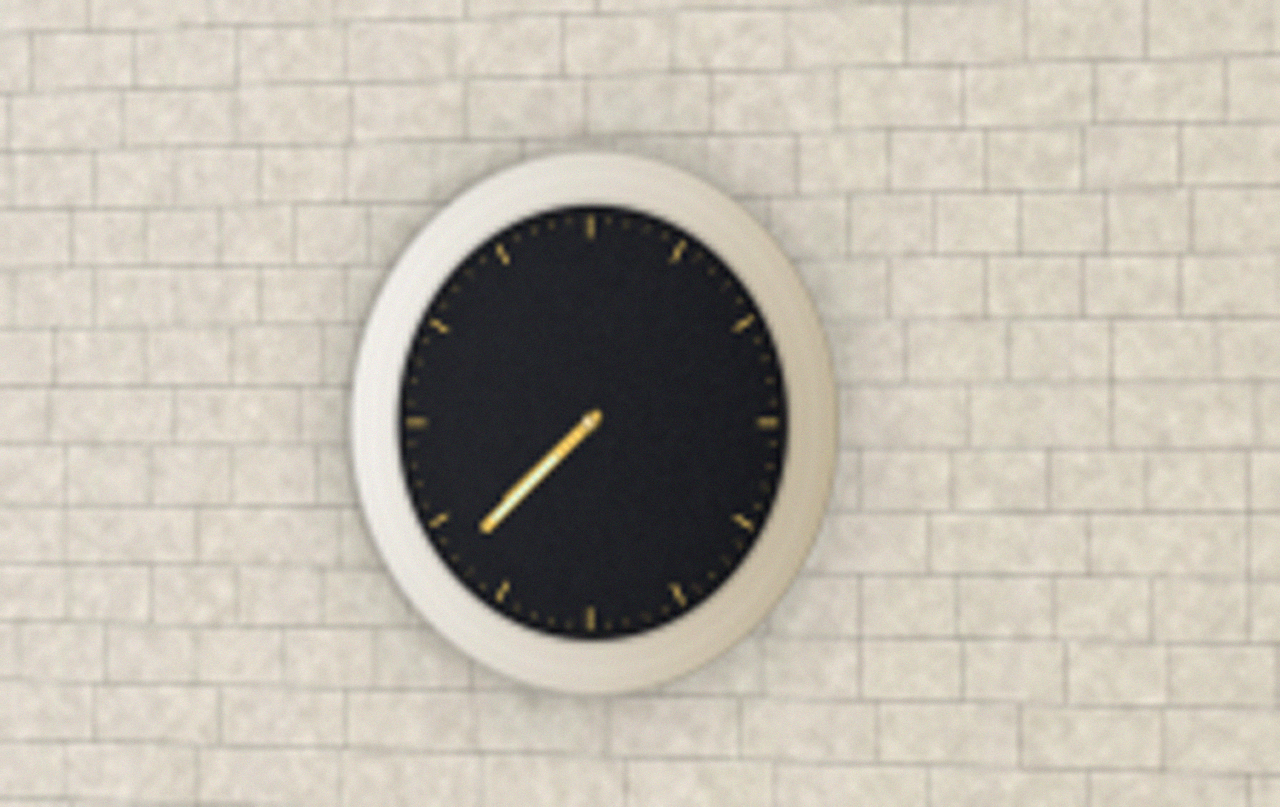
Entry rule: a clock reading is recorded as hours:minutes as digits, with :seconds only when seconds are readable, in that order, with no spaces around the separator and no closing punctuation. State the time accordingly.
7:38
